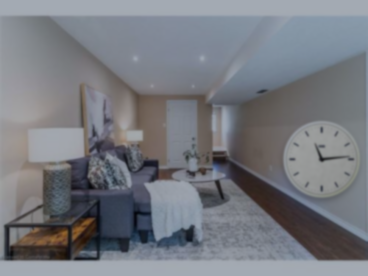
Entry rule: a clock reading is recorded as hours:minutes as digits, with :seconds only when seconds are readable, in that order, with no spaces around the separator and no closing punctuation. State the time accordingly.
11:14
